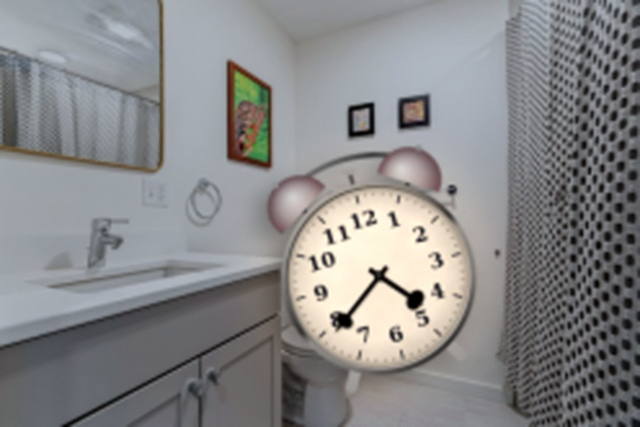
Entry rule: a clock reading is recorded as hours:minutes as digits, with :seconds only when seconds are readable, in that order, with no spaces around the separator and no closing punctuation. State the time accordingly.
4:39
